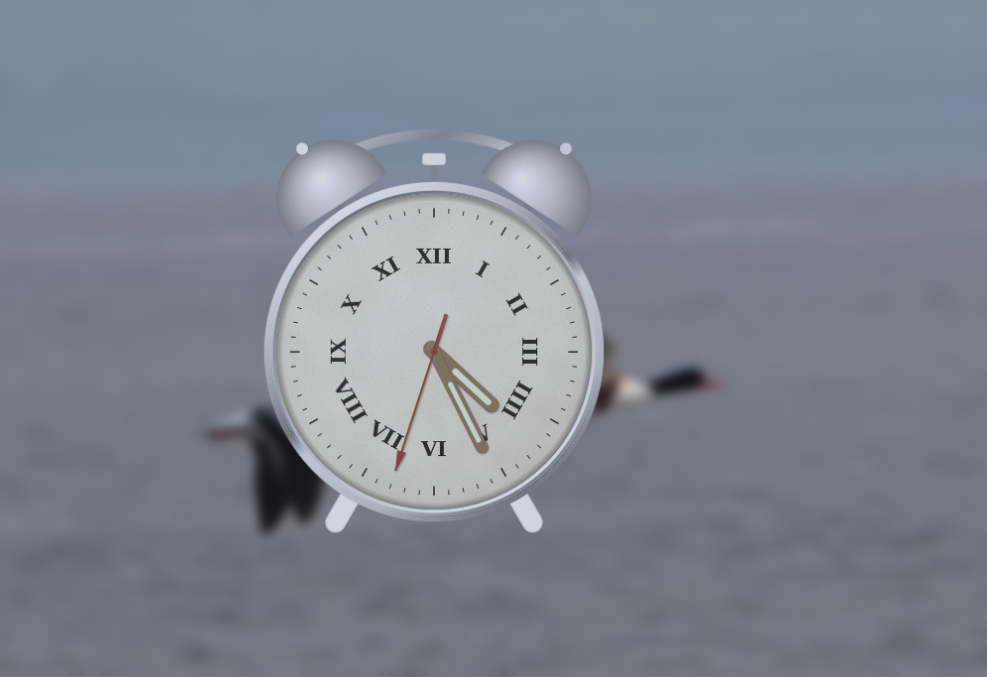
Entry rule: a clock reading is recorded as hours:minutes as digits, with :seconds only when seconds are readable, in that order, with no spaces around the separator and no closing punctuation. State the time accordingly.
4:25:33
